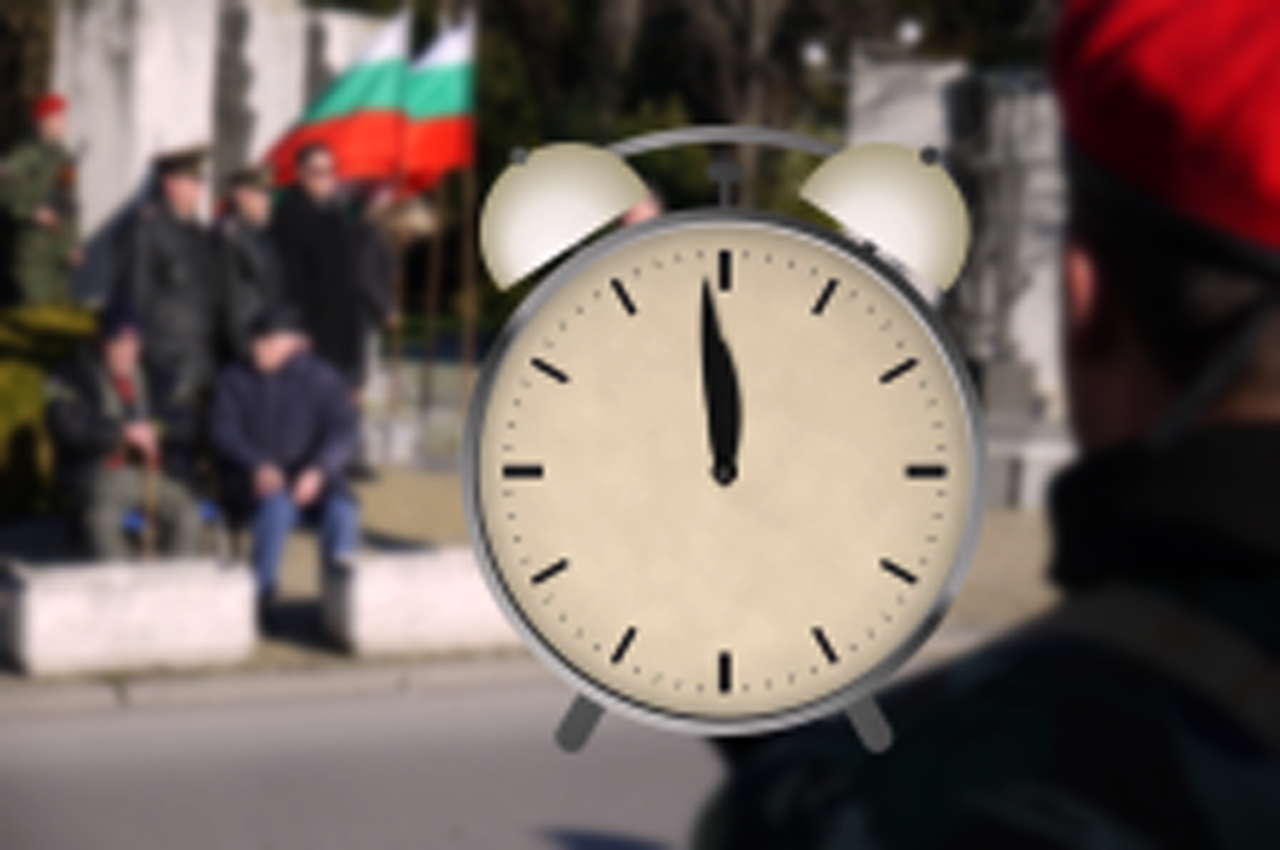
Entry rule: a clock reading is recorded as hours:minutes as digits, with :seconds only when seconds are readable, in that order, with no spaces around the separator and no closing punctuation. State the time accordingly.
11:59
